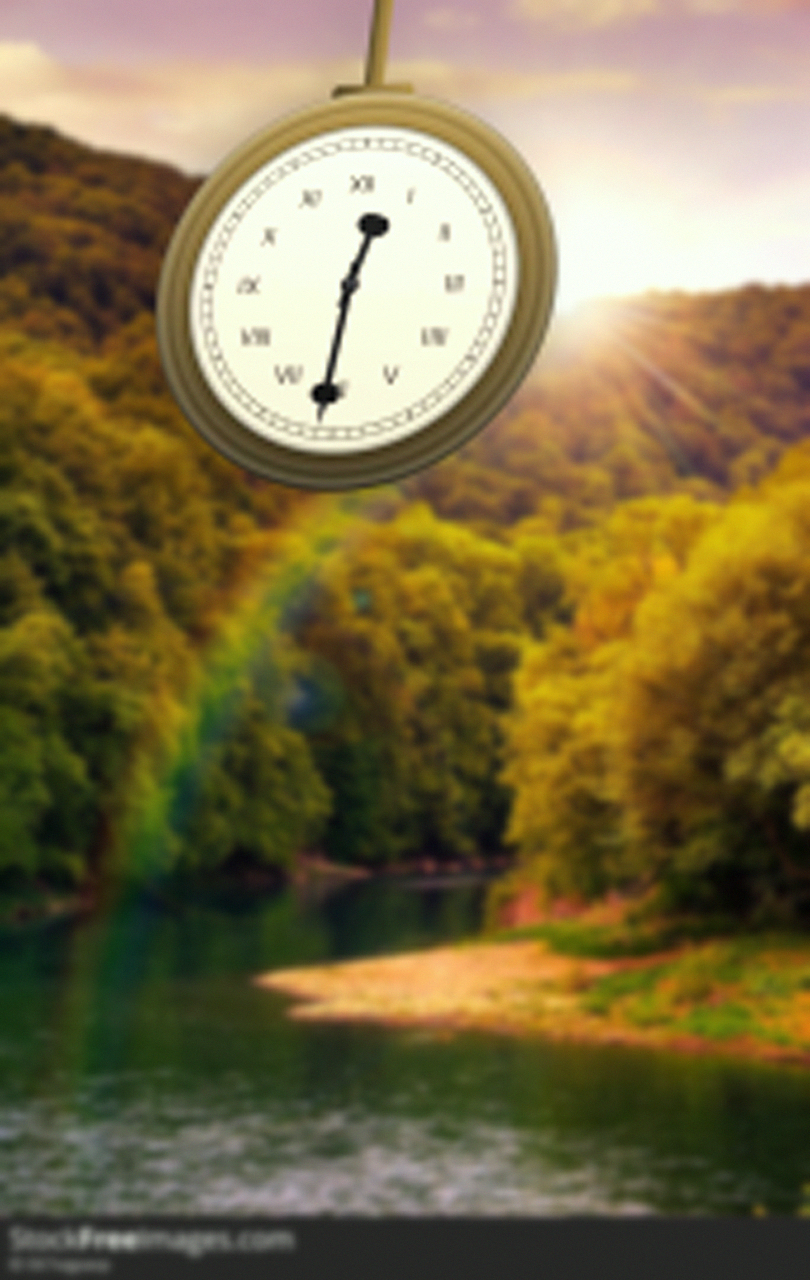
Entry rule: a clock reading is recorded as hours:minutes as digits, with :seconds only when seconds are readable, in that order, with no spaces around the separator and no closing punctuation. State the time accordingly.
12:31
